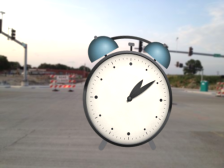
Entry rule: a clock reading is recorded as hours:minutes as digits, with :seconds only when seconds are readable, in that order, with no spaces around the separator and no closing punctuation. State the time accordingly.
1:09
